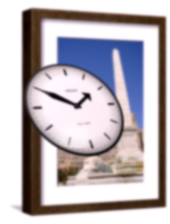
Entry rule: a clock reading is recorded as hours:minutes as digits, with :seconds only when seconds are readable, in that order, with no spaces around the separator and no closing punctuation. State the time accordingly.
1:50
